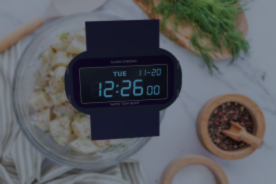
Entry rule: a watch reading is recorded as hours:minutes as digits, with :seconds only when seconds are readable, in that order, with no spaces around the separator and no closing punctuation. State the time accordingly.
12:26:00
